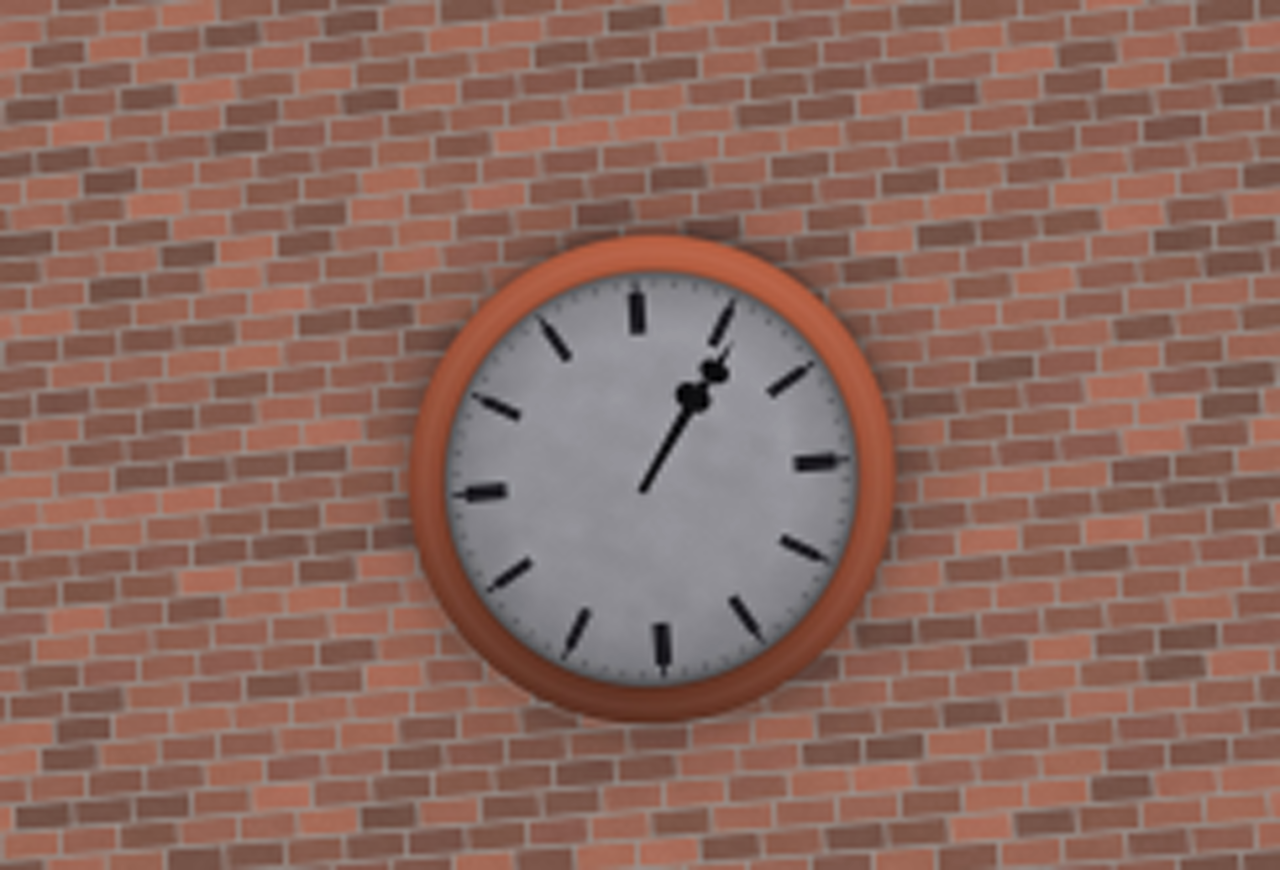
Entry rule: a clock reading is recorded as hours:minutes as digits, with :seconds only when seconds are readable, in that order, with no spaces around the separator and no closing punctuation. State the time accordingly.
1:06
